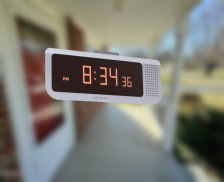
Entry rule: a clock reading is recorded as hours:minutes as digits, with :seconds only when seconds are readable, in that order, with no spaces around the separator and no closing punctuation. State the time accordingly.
8:34:36
